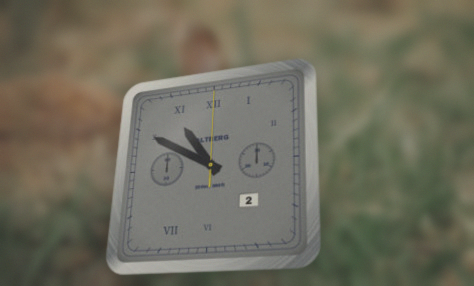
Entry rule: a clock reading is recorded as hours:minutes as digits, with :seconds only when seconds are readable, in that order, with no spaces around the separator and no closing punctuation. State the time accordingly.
10:50
